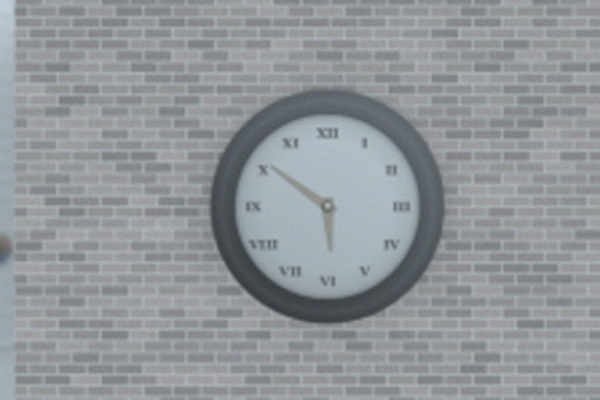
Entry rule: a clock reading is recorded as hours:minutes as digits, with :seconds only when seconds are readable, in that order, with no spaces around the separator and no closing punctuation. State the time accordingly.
5:51
